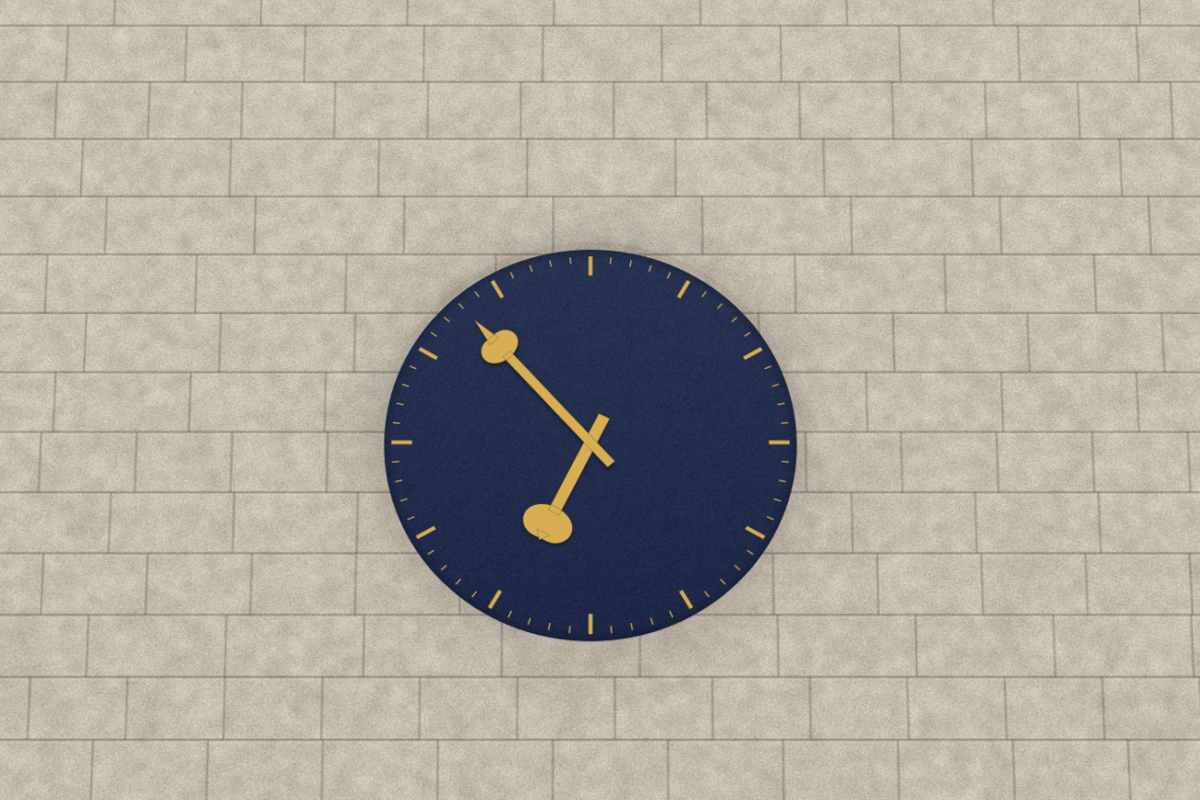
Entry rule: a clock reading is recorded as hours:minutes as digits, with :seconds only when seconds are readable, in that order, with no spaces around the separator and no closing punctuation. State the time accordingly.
6:53
